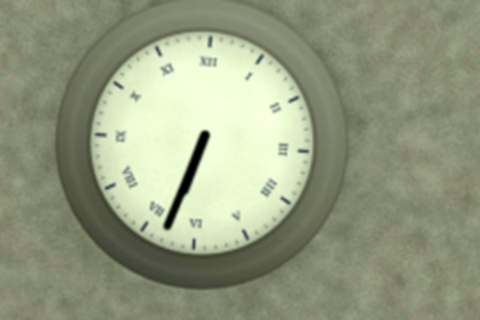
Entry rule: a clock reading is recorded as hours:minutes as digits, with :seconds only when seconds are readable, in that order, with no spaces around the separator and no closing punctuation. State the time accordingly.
6:33
